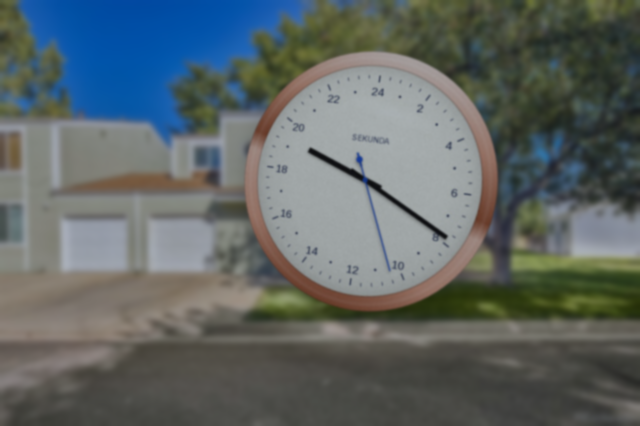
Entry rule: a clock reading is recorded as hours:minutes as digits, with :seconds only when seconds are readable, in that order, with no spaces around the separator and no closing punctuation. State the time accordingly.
19:19:26
